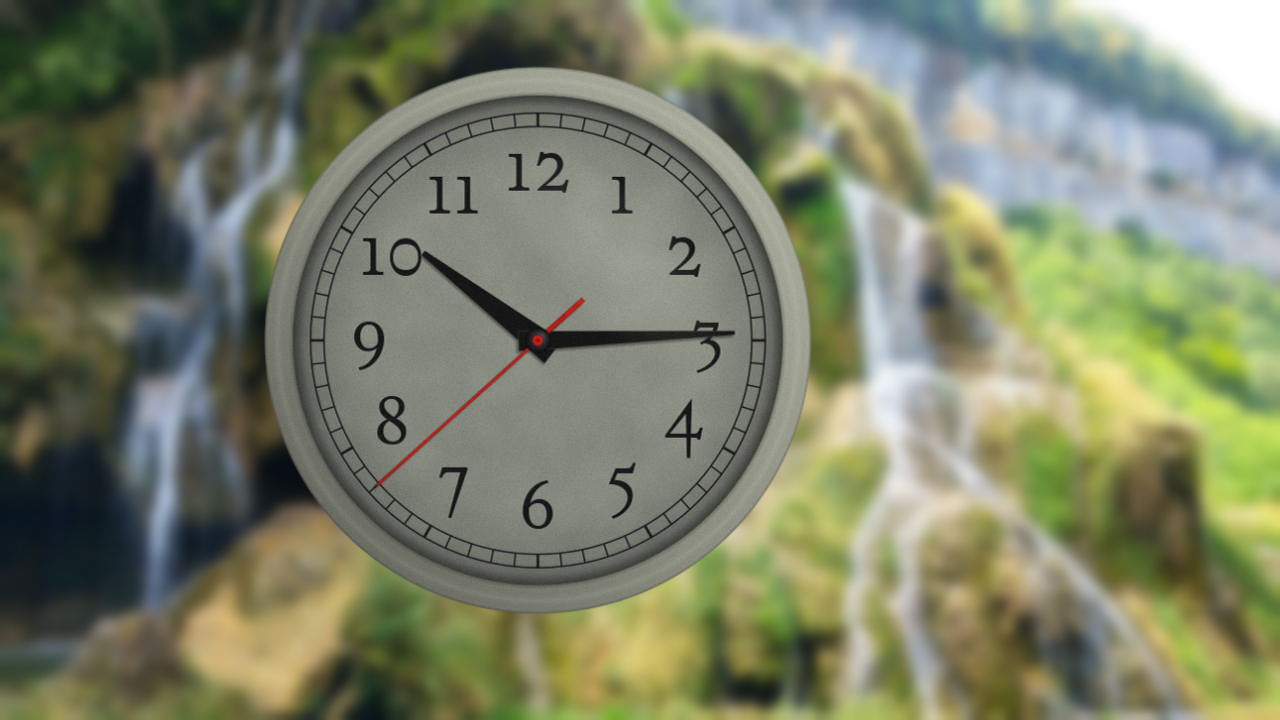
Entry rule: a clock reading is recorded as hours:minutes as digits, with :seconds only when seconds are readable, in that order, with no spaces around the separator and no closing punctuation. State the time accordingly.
10:14:38
